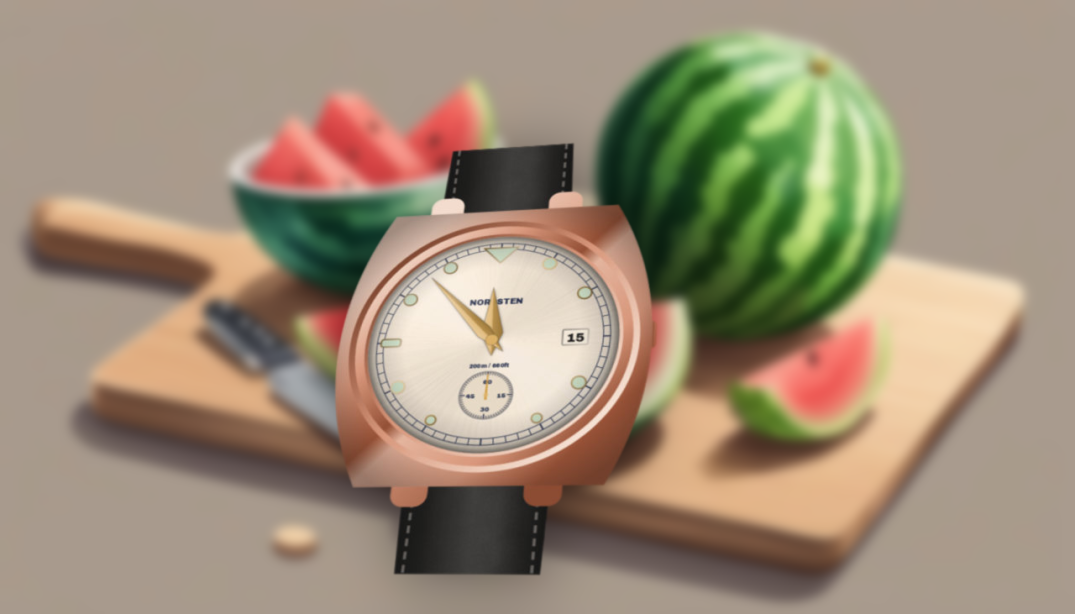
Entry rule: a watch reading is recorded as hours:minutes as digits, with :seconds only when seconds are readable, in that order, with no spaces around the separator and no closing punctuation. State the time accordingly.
11:53
